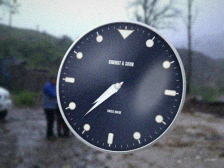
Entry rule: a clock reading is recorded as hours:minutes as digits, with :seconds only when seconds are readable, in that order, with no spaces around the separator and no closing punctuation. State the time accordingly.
7:37
